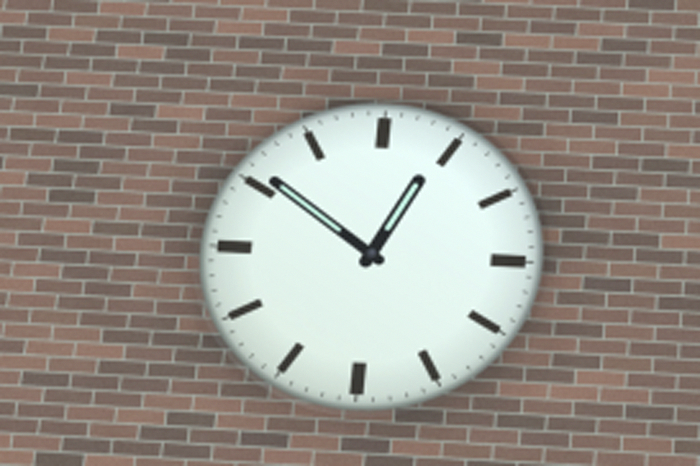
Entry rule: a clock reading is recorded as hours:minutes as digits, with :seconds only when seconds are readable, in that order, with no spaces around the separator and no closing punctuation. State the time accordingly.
12:51
